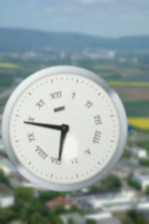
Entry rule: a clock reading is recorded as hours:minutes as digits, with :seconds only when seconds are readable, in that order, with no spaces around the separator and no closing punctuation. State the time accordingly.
6:49
